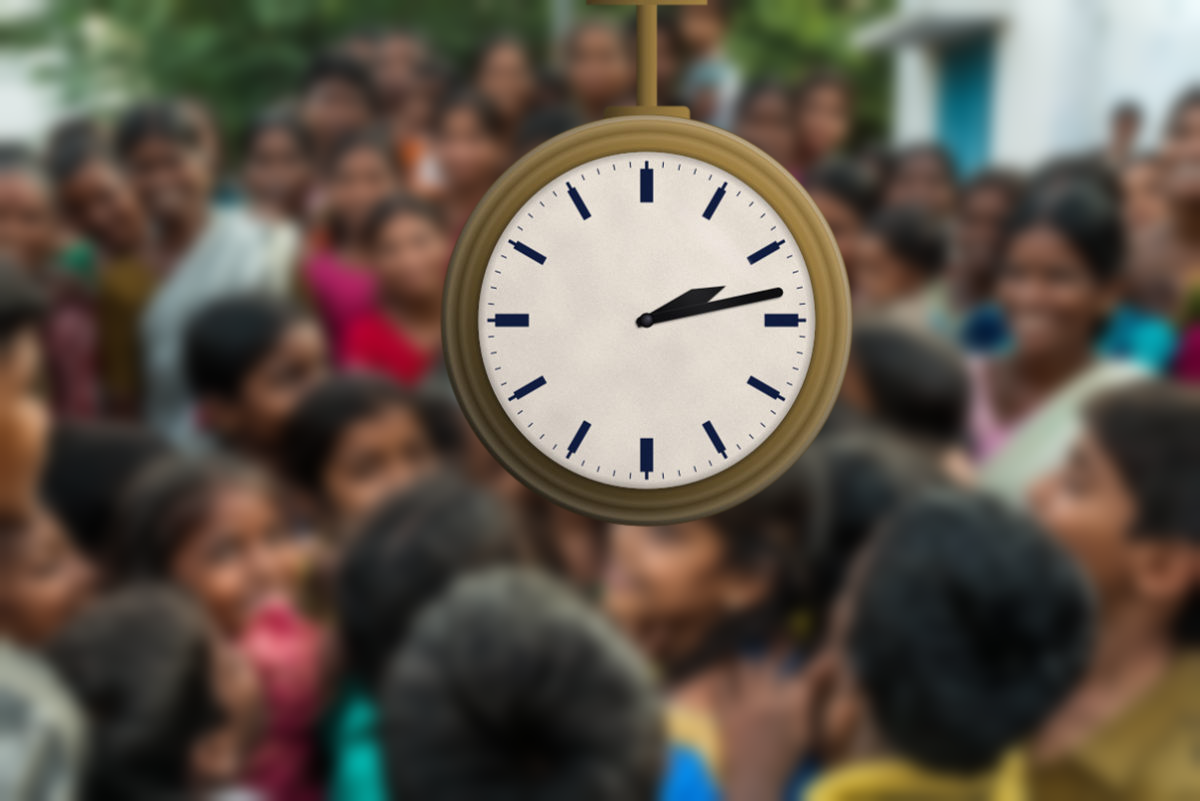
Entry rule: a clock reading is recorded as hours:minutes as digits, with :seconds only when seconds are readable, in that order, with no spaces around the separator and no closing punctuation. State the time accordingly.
2:13
